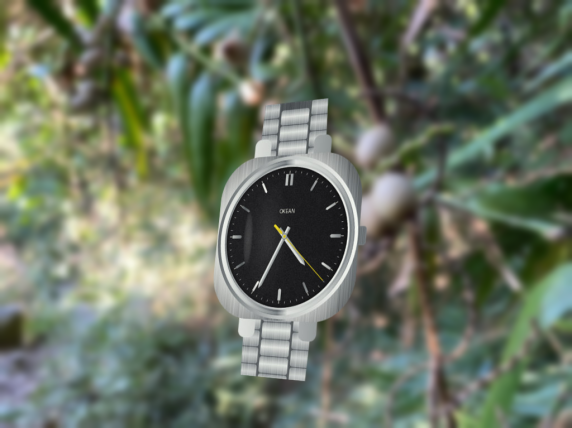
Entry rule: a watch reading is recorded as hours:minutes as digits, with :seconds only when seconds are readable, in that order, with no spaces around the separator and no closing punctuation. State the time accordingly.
4:34:22
